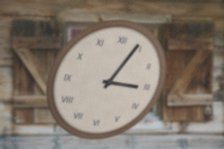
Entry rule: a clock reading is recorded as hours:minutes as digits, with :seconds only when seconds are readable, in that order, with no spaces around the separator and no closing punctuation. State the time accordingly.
3:04
